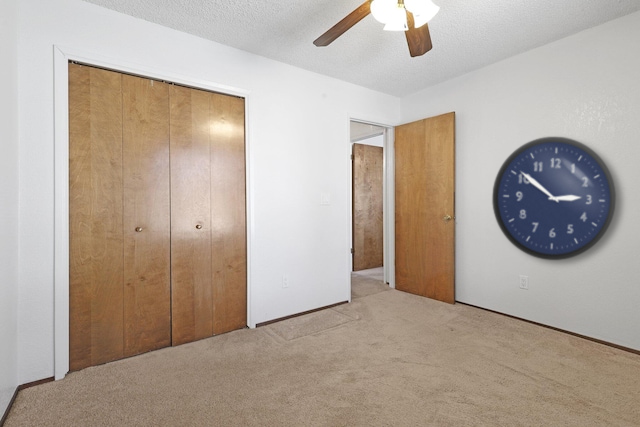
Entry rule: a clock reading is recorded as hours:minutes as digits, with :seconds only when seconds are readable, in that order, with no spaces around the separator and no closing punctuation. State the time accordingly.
2:51
